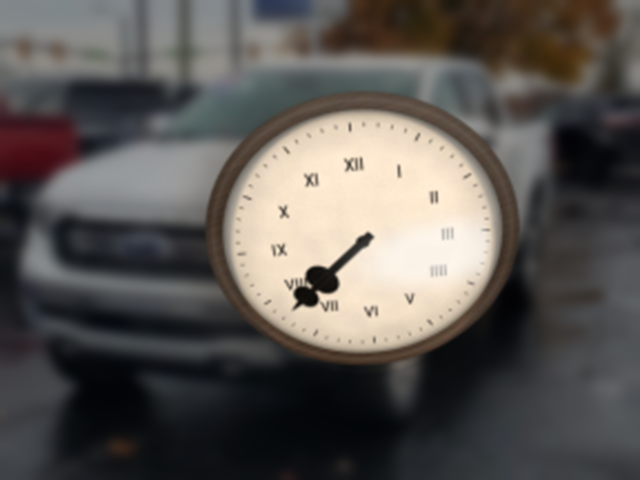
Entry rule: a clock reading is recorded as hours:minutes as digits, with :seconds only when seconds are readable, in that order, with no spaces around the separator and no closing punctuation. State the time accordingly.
7:38
